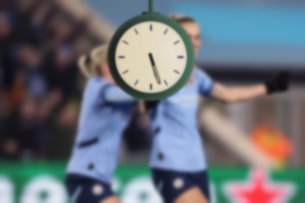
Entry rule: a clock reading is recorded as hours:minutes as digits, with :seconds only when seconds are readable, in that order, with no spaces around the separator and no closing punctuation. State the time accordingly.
5:27
